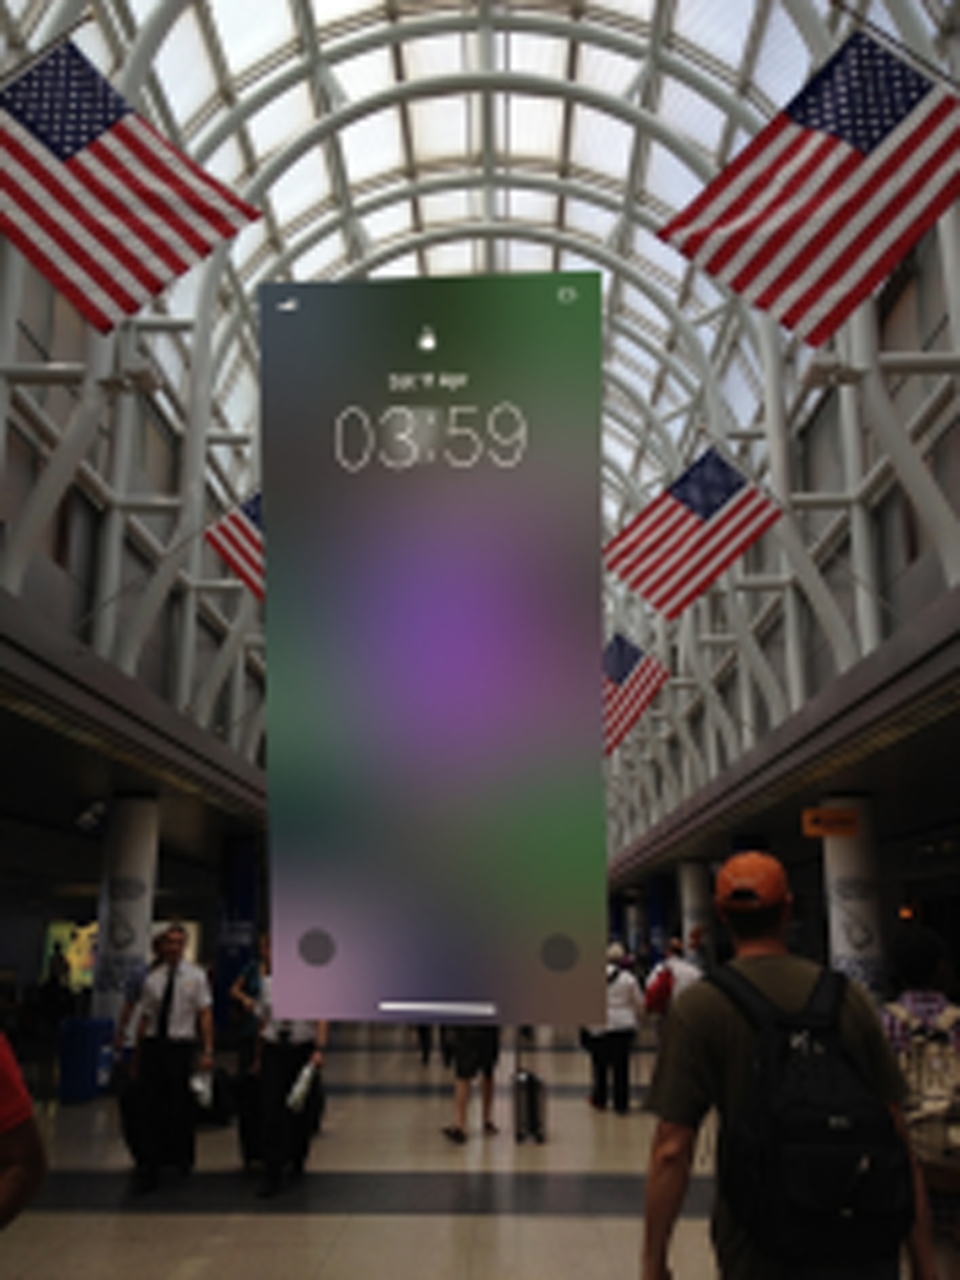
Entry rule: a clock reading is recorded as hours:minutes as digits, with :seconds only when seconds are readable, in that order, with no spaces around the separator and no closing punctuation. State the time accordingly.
3:59
